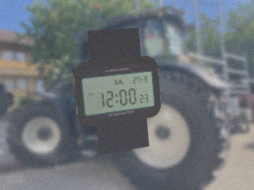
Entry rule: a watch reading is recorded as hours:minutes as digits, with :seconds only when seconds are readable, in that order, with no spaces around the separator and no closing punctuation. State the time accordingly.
12:00:23
